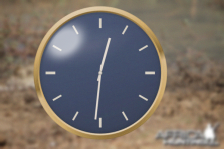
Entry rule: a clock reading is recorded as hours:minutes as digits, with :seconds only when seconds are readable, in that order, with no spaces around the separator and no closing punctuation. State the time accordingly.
12:31
